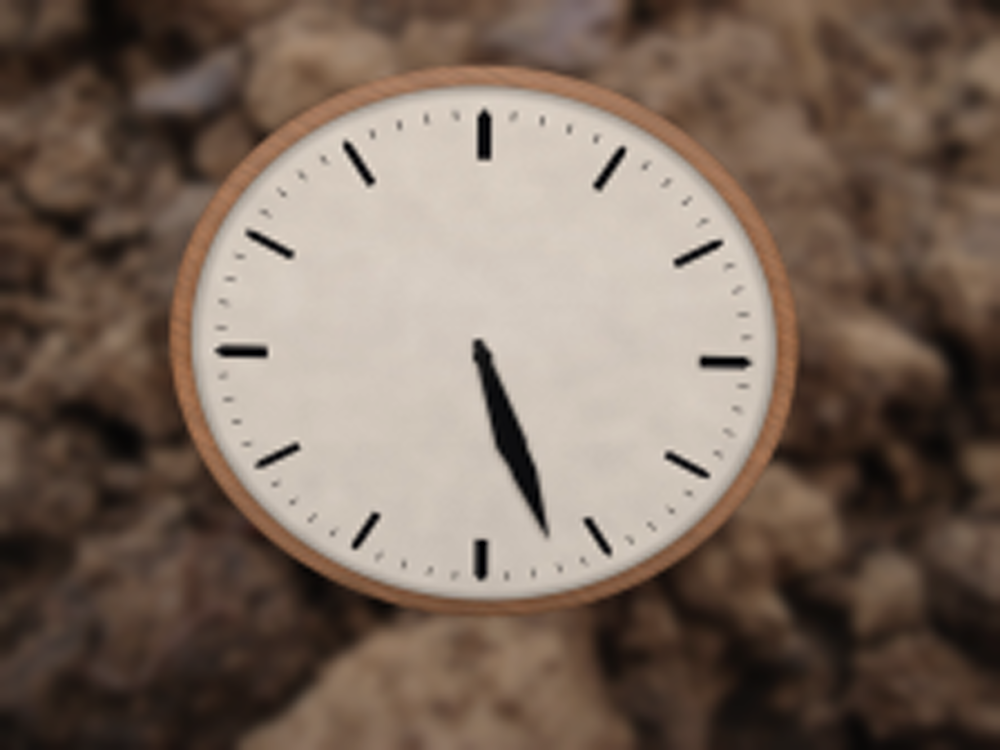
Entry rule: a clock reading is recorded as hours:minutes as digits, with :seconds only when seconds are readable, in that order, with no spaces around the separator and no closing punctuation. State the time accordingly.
5:27
